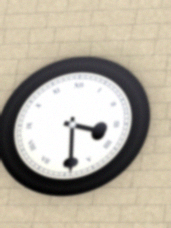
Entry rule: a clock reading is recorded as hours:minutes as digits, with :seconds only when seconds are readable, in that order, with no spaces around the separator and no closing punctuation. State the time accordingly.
3:29
